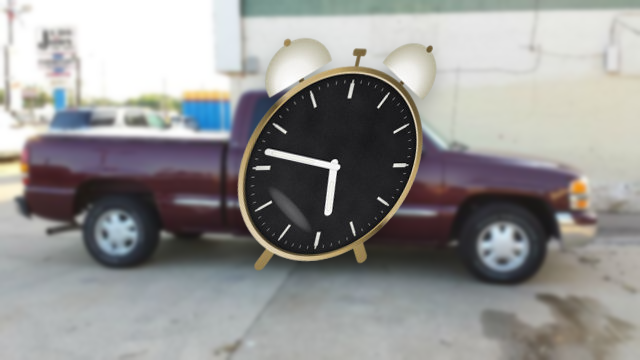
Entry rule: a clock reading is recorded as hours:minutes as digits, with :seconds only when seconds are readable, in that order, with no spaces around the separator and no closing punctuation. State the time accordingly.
5:47
